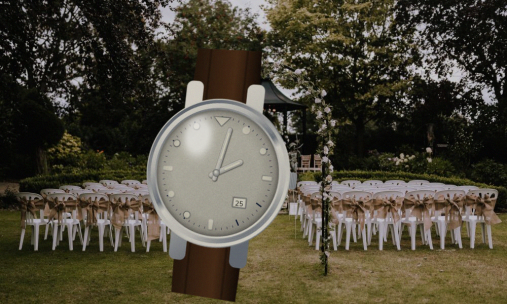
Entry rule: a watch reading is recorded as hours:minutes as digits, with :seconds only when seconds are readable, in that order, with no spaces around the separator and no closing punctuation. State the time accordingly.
2:02
